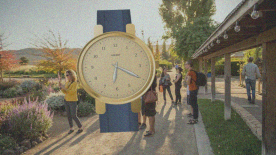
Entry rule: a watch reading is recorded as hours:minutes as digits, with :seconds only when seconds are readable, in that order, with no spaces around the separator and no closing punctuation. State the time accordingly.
6:20
